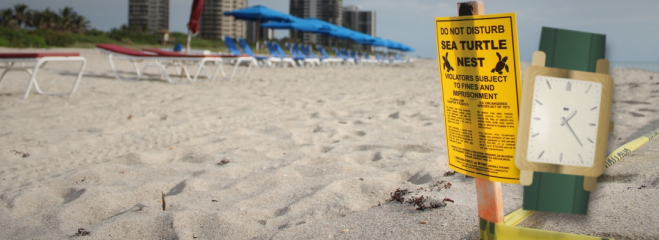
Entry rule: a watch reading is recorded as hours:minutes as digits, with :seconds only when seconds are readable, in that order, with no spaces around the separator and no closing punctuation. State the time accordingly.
1:23
